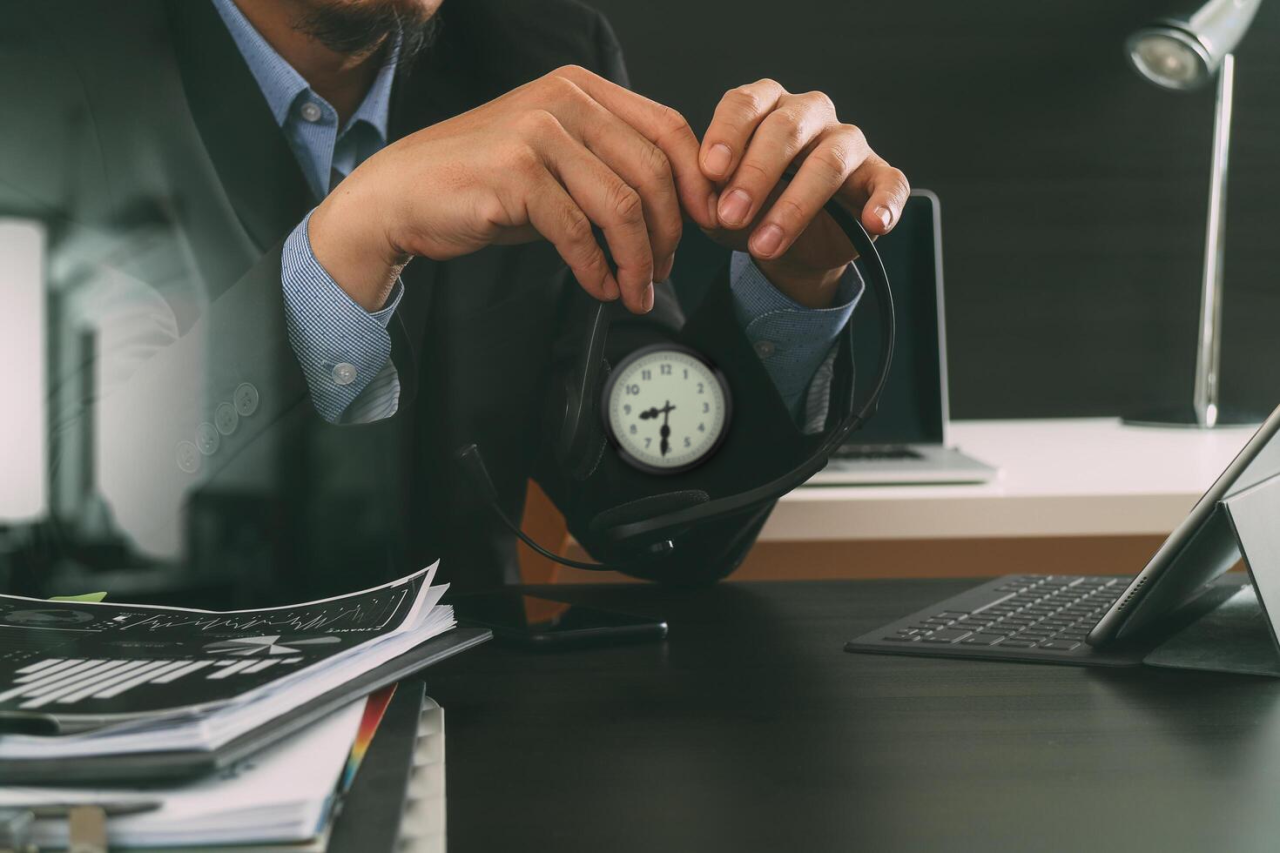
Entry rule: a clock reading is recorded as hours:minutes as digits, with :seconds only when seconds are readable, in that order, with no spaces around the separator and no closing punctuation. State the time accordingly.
8:31
